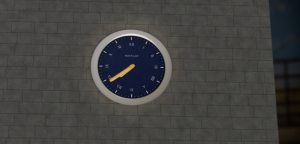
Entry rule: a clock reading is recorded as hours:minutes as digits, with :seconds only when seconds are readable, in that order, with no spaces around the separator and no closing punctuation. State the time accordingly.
7:39
